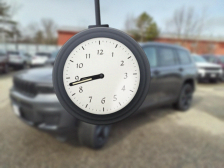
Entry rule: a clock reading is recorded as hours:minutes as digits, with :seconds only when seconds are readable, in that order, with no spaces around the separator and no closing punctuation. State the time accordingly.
8:43
